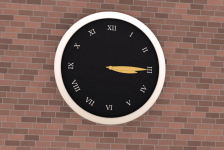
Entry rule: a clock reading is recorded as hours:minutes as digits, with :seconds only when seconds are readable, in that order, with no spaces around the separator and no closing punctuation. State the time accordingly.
3:15
